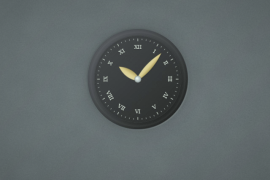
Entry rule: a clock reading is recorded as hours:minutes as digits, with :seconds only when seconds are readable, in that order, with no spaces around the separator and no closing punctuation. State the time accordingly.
10:07
